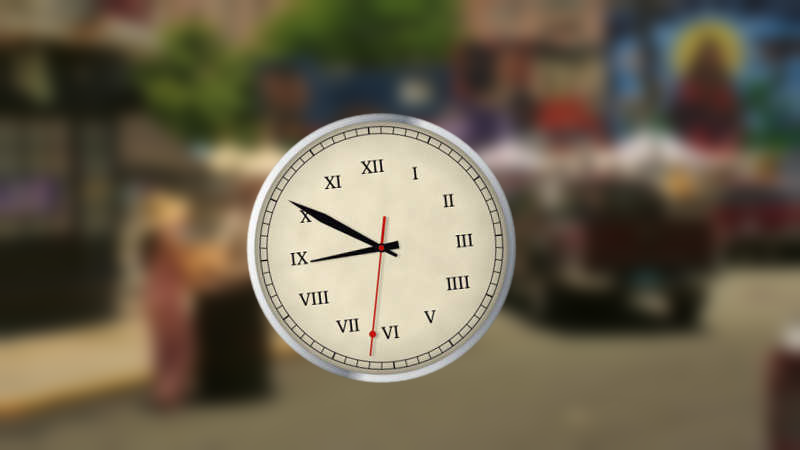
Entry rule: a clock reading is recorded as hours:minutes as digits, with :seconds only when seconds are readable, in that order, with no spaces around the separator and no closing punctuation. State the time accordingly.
8:50:32
